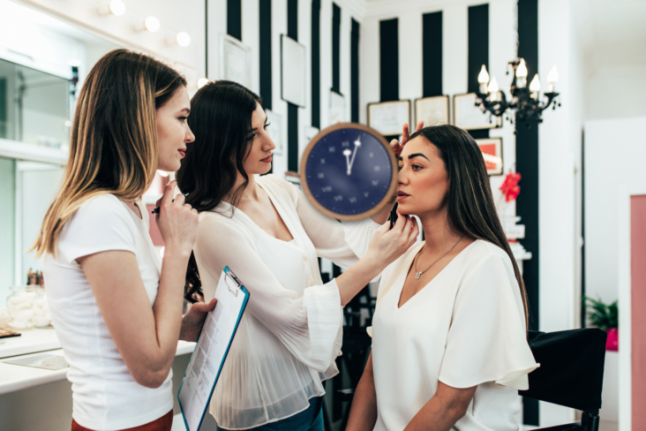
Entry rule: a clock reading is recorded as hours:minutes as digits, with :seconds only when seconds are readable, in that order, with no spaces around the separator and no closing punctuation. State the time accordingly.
12:04
